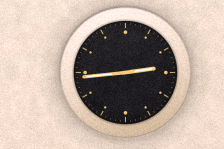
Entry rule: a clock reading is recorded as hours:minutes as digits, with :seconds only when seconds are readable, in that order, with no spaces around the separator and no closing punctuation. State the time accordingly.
2:44
